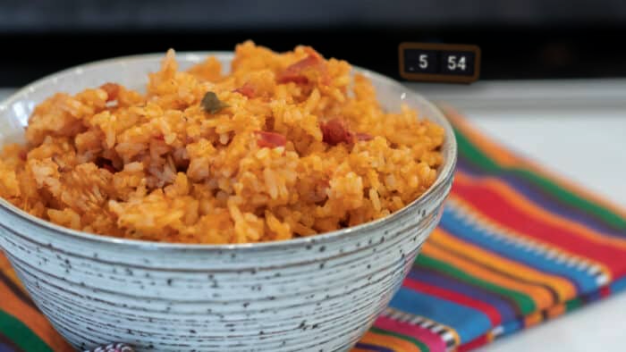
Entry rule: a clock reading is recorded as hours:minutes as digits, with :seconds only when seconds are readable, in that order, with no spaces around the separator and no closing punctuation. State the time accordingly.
5:54
